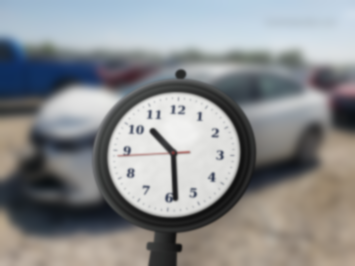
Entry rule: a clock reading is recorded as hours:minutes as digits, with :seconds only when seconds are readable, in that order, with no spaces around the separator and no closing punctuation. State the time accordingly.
10:28:44
